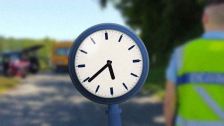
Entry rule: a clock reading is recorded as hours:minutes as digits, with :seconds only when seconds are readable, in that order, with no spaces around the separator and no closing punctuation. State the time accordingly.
5:39
